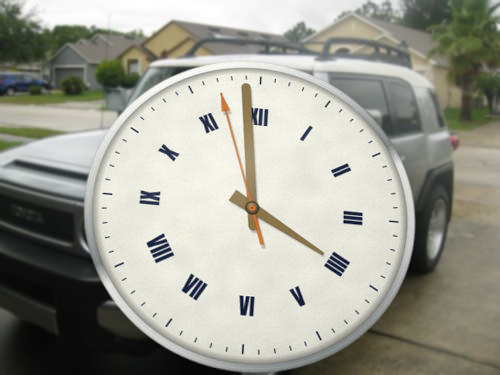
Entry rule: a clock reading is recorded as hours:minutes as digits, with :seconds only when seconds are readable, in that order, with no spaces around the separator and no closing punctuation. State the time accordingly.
3:58:57
